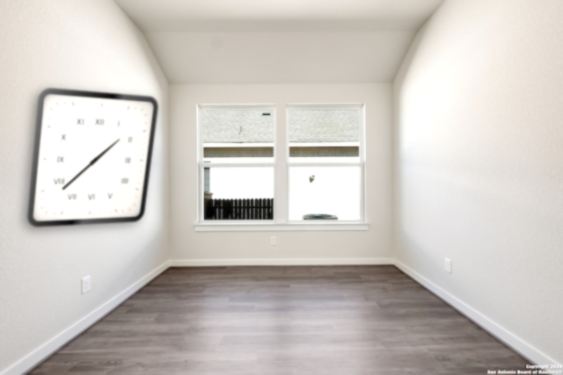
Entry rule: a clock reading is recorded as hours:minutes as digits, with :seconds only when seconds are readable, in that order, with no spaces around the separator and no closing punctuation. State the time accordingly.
1:38
